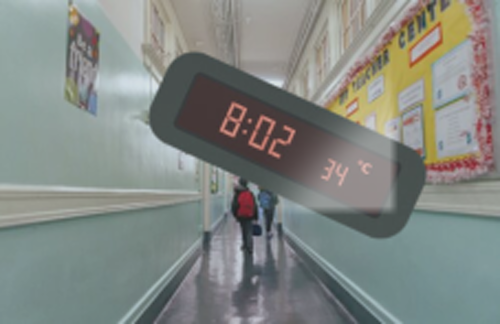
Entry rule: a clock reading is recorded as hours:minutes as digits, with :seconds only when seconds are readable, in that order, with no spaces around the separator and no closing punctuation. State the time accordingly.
8:02
